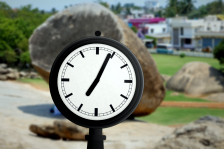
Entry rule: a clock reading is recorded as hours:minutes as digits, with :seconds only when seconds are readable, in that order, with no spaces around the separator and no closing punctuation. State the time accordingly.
7:04
